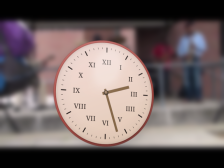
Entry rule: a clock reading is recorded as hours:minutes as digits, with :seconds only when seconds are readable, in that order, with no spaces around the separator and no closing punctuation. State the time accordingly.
2:27
